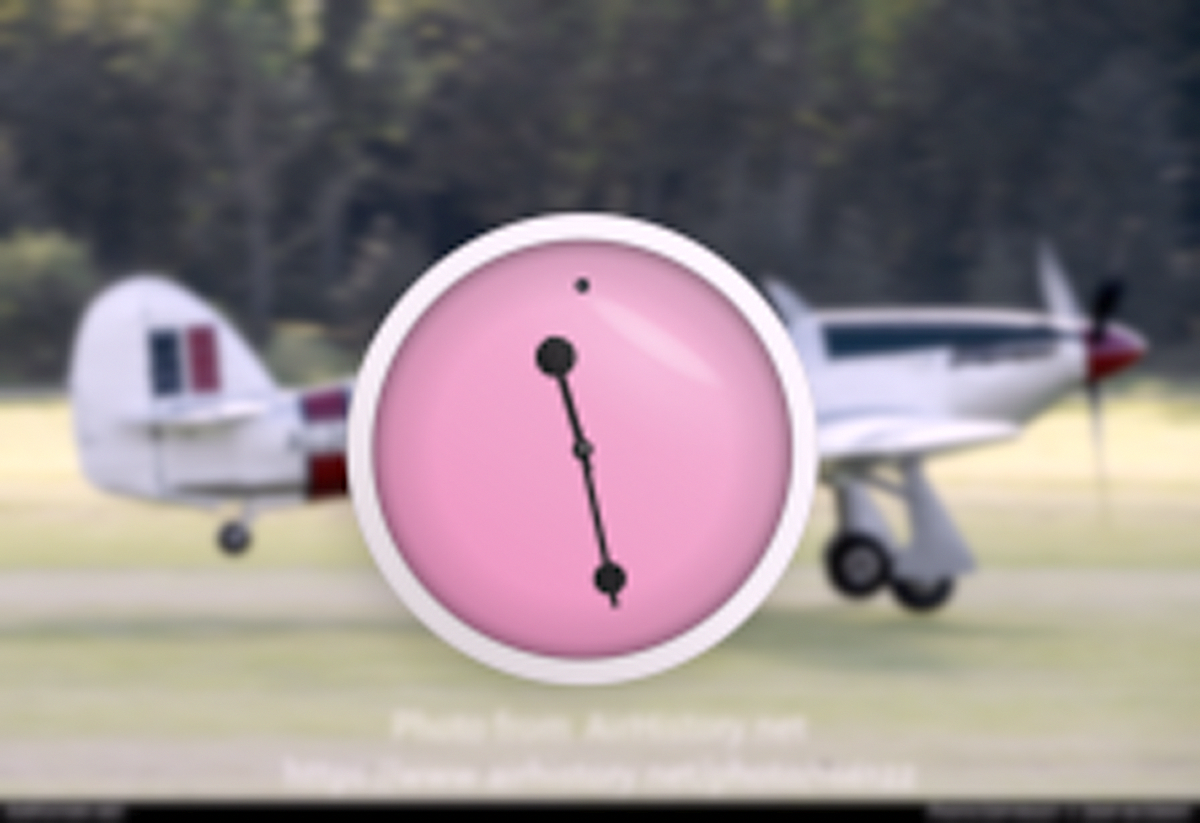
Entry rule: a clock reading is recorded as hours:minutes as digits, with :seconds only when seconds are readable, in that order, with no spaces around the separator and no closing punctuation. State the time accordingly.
11:28
